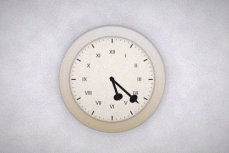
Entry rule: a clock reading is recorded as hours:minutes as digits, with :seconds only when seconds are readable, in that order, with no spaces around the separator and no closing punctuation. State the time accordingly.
5:22
